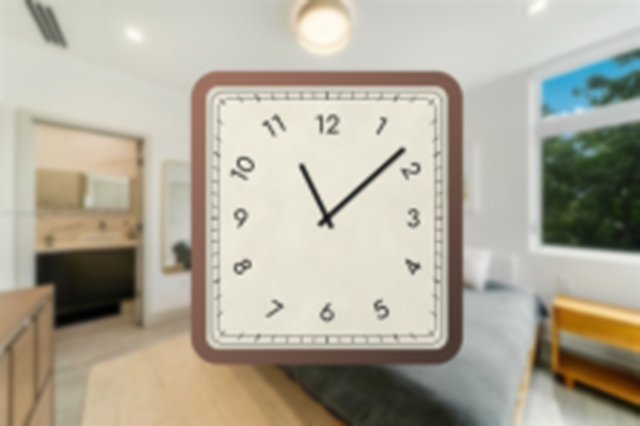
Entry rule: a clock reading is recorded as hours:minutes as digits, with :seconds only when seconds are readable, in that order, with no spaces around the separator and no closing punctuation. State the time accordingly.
11:08
